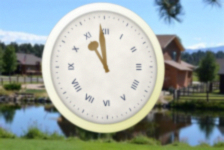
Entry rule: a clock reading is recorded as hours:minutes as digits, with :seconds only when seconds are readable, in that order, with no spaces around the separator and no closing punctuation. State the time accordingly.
10:59
